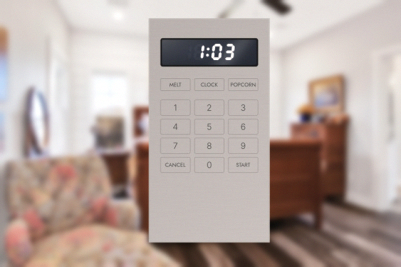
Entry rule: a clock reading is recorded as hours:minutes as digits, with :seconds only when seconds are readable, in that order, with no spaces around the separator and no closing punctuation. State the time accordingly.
1:03
